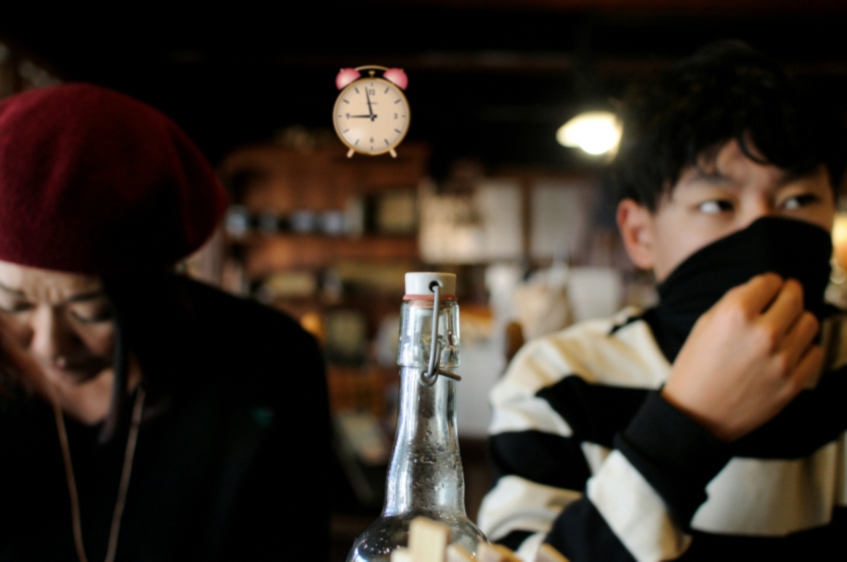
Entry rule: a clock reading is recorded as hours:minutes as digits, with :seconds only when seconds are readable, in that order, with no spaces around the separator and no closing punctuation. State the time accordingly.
8:58
